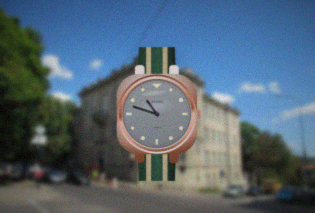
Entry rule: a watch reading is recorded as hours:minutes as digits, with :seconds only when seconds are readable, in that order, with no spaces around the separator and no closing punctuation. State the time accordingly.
10:48
